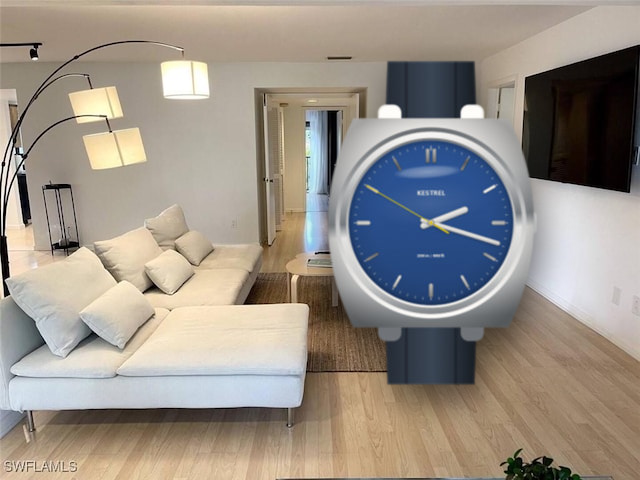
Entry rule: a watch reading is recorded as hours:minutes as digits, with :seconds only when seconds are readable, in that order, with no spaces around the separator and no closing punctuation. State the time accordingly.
2:17:50
